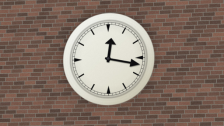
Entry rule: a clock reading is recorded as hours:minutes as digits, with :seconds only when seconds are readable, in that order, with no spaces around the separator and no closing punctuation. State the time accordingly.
12:17
